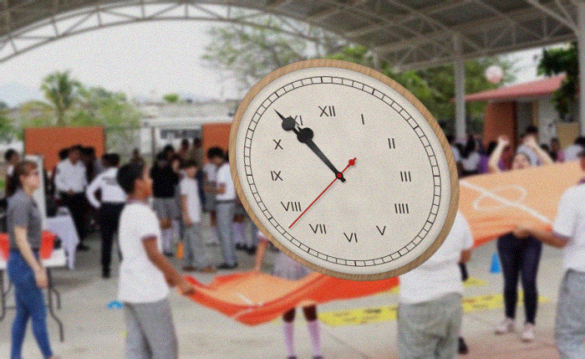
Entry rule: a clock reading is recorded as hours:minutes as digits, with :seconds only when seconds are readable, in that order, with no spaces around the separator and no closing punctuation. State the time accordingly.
10:53:38
